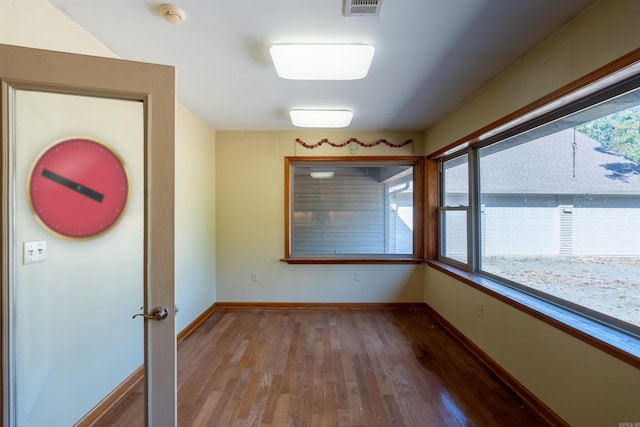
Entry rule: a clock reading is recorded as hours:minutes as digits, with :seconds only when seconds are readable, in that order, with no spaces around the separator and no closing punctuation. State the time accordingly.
3:49
